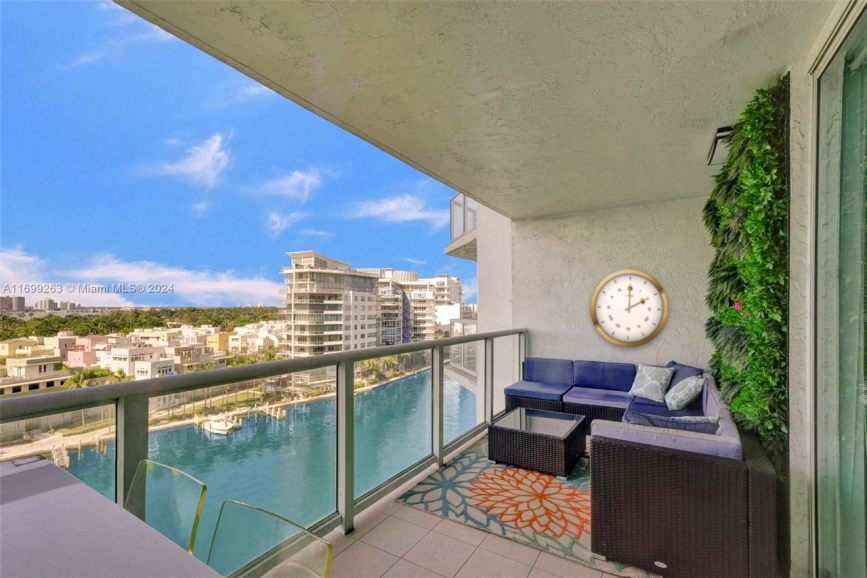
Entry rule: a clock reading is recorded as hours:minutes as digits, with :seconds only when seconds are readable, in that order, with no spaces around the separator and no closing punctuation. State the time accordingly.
2:00
